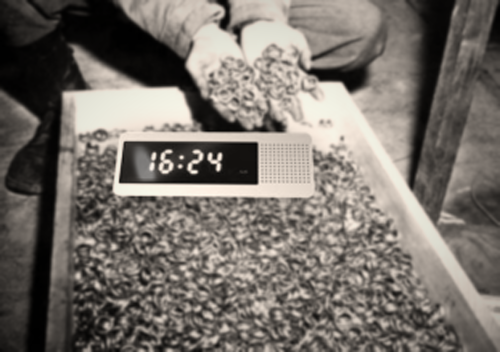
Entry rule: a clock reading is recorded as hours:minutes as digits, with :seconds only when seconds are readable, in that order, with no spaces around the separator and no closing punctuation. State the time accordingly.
16:24
